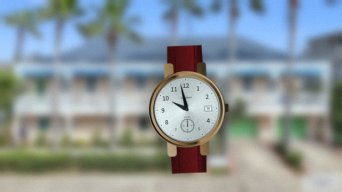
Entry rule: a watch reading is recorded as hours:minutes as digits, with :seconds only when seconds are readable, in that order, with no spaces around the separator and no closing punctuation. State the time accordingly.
9:58
